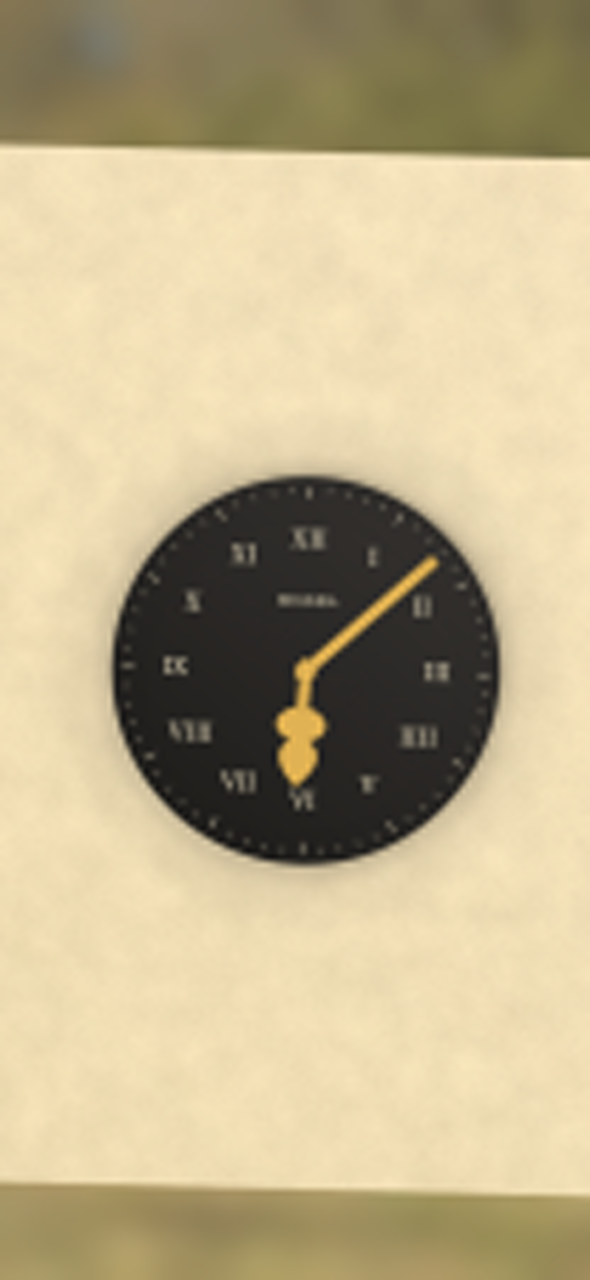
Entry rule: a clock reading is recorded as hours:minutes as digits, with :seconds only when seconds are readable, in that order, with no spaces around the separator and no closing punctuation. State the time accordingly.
6:08
